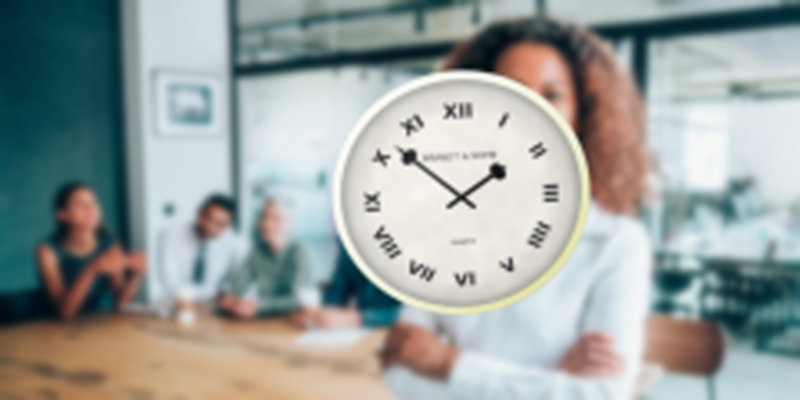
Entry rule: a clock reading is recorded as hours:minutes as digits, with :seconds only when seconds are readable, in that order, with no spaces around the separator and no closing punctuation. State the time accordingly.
1:52
